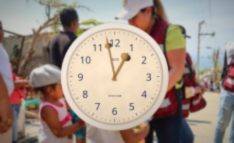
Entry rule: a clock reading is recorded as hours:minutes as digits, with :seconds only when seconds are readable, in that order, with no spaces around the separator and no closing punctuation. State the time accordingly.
12:58
